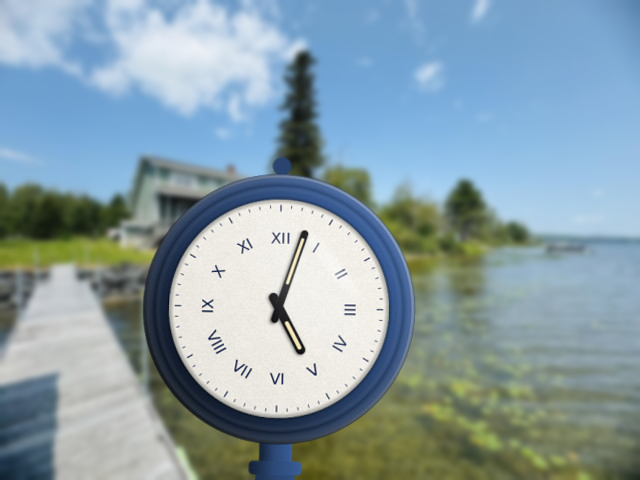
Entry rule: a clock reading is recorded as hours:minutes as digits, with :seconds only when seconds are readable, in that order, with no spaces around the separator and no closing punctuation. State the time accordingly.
5:03
